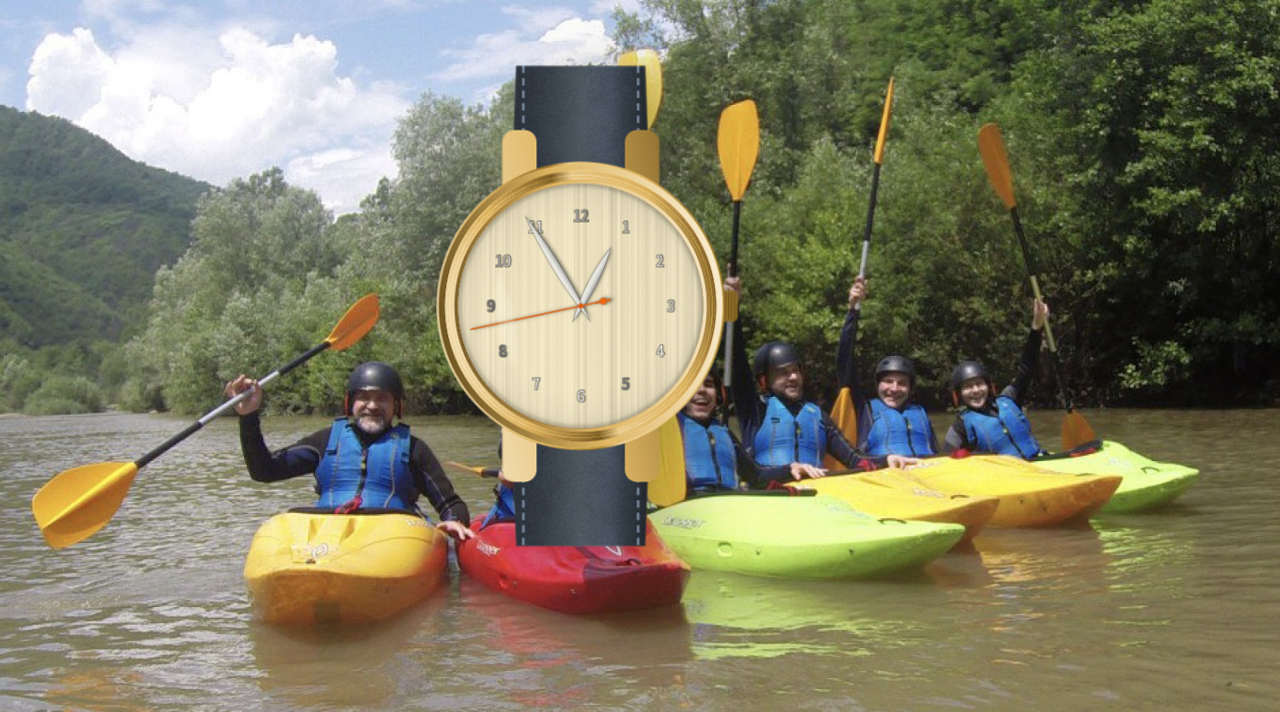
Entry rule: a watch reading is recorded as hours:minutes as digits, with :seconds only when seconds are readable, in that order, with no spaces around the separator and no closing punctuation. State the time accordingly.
12:54:43
